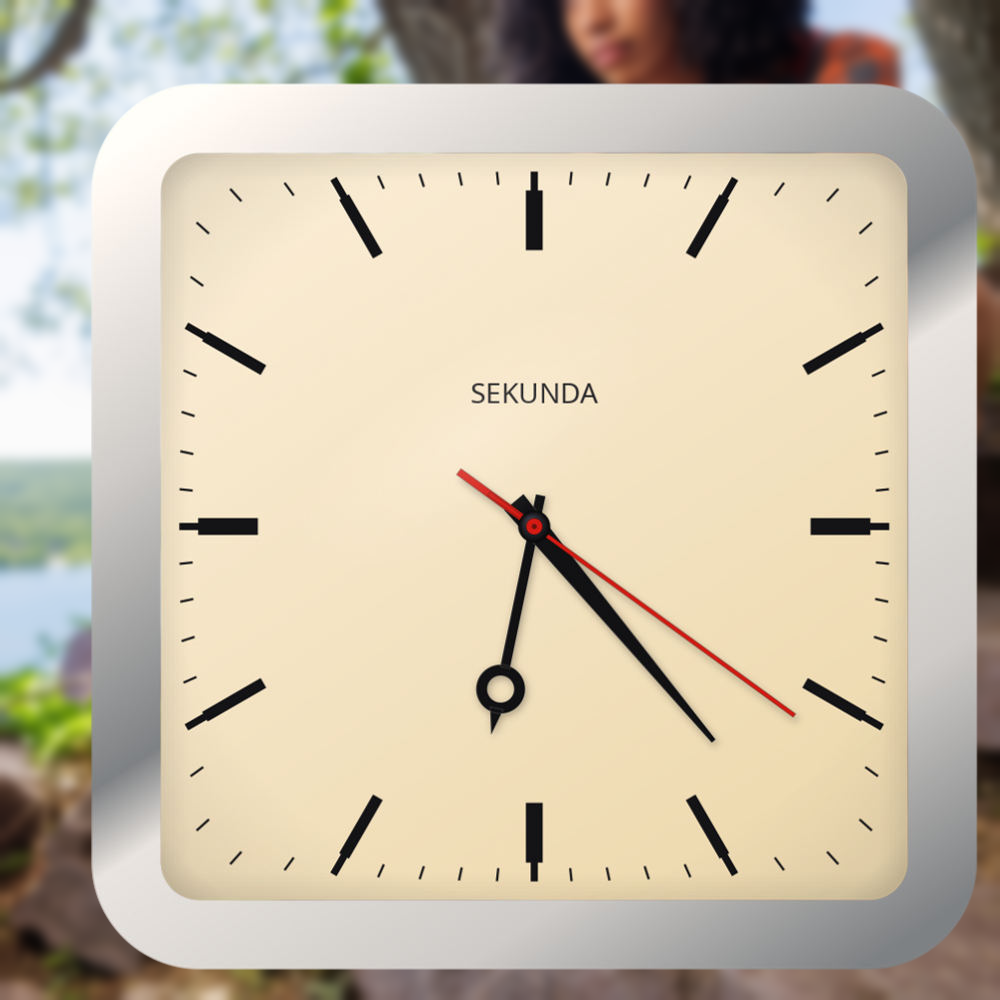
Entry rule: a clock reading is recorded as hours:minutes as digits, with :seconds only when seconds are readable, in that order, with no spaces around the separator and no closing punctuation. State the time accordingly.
6:23:21
